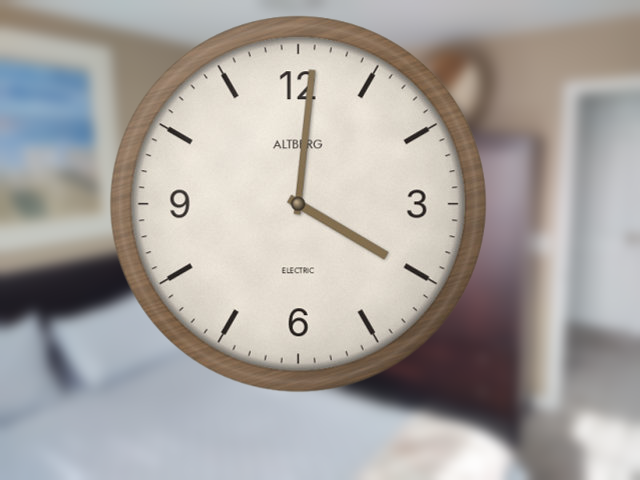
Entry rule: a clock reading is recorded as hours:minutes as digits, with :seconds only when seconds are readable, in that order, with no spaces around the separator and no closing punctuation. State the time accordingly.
4:01
